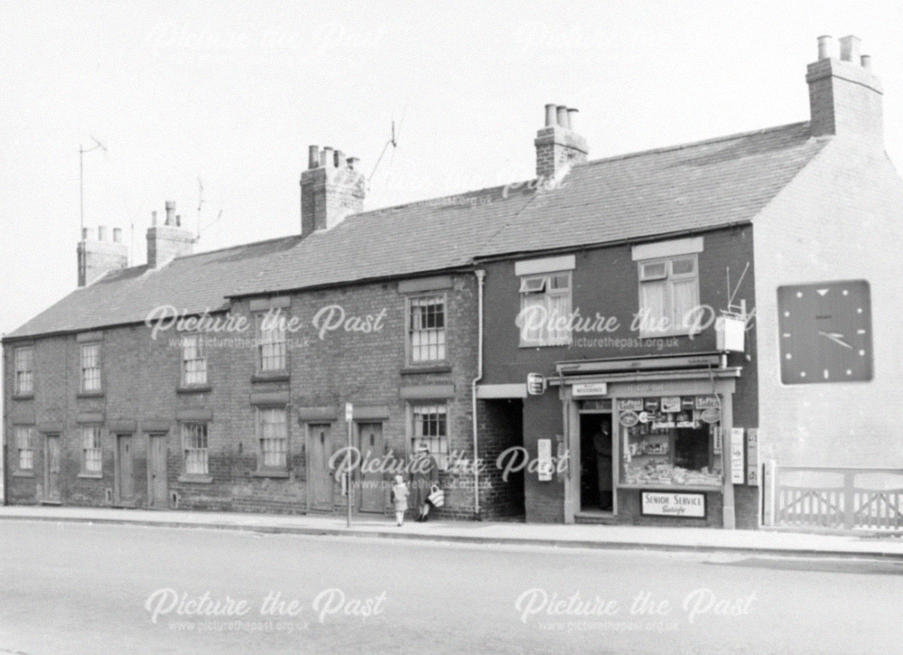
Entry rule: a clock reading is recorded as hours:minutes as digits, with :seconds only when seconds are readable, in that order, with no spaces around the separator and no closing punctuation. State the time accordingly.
3:20
